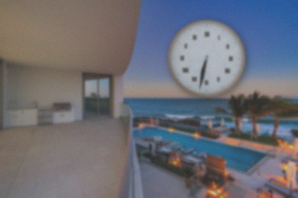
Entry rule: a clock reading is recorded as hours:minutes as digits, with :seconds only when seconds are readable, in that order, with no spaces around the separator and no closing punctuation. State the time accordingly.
6:32
